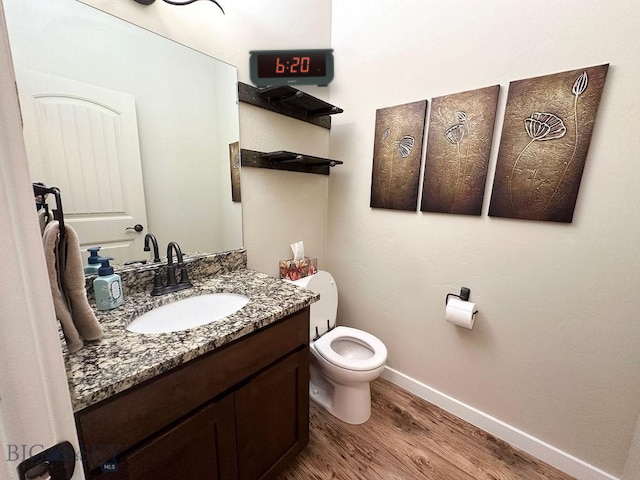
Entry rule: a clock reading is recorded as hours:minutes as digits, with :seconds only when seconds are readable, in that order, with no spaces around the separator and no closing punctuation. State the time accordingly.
6:20
